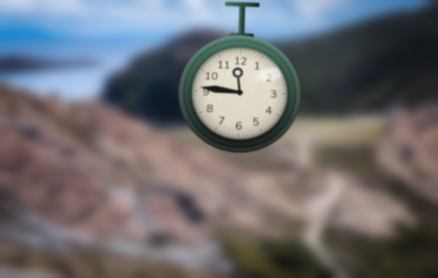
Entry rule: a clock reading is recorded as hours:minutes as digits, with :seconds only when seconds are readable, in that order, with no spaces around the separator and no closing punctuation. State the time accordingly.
11:46
